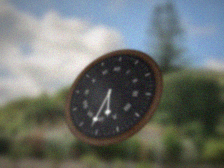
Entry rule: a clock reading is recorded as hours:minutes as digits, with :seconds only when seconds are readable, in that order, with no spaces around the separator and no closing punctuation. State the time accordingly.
5:32
